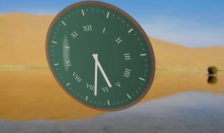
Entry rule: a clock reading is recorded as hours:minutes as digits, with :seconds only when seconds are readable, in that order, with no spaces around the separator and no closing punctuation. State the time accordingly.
5:33
